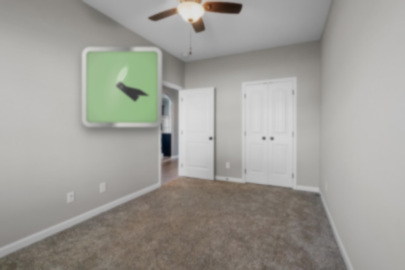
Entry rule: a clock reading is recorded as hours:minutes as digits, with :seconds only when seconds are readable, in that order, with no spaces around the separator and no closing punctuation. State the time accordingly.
4:18
